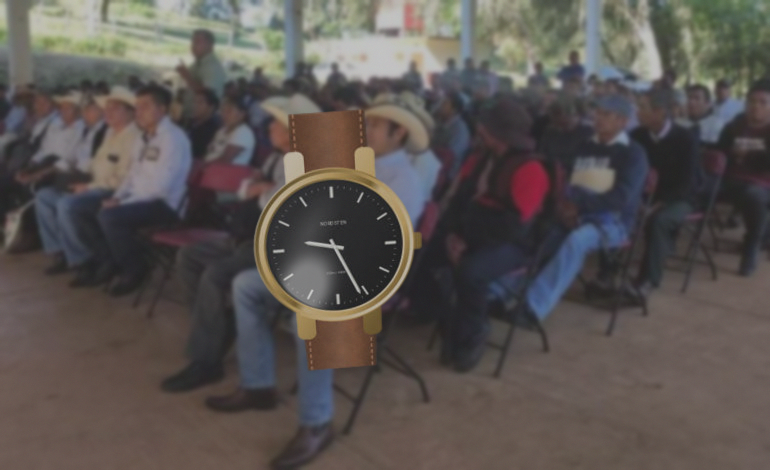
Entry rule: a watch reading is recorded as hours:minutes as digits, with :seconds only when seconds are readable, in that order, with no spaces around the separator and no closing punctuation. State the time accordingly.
9:26
